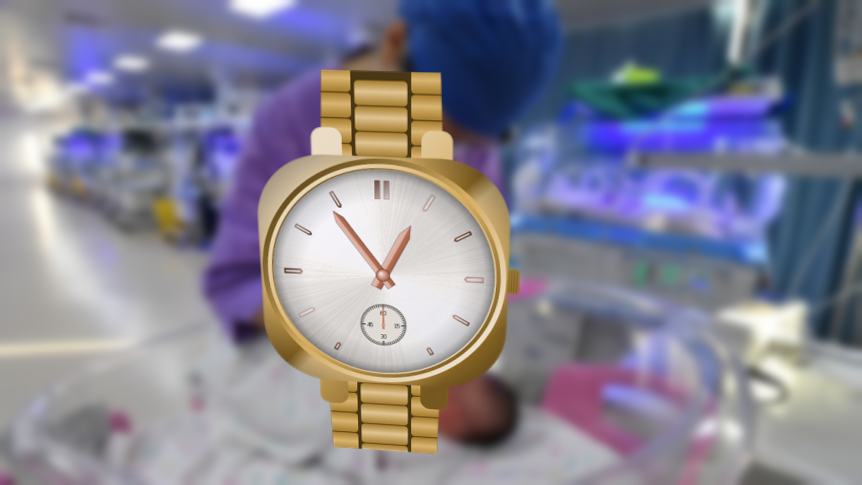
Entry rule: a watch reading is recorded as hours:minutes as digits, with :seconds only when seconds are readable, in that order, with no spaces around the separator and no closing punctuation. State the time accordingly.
12:54
